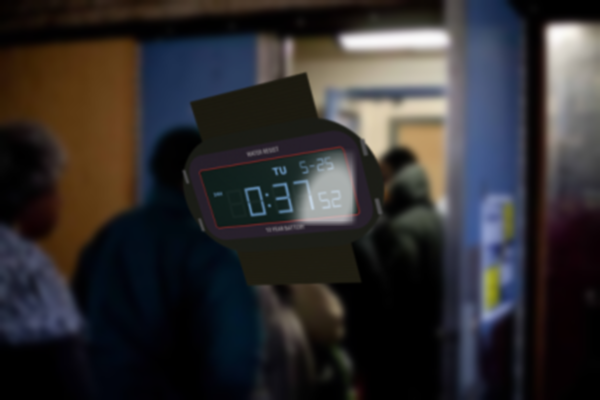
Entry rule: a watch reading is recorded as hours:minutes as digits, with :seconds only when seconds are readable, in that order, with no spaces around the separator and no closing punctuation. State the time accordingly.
0:37:52
